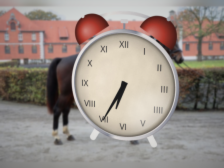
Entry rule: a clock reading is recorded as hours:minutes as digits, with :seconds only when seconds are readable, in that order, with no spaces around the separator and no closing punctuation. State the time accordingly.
6:35
